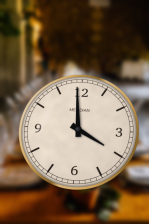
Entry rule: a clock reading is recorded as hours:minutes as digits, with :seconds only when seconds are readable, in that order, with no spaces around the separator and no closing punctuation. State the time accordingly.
3:59
